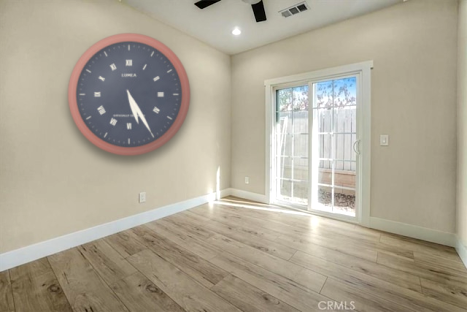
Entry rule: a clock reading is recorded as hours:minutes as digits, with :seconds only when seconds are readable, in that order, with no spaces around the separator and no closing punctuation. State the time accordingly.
5:25
